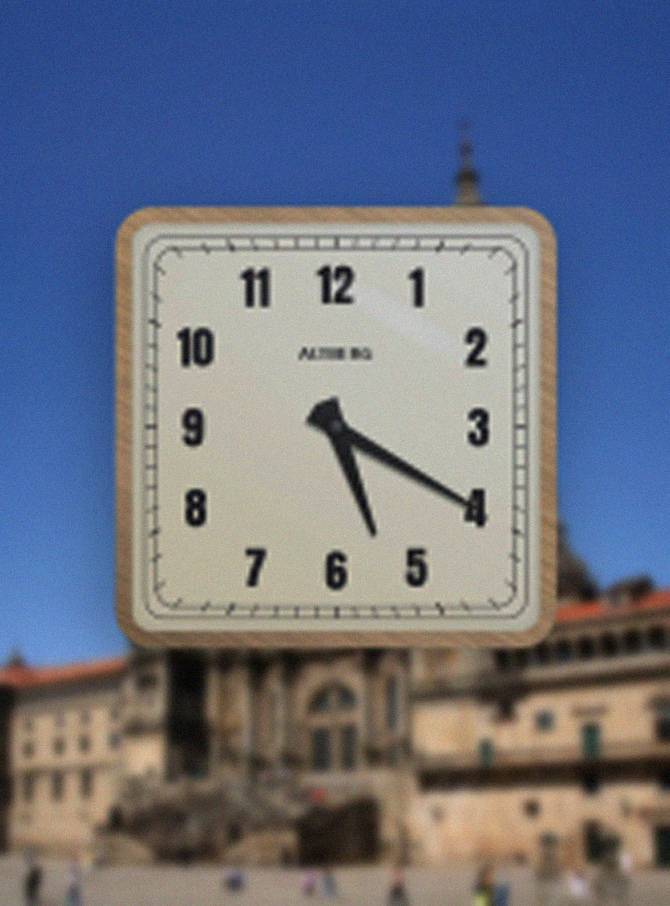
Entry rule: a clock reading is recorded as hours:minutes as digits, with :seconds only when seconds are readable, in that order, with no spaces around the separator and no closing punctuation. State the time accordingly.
5:20
